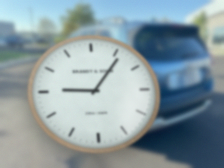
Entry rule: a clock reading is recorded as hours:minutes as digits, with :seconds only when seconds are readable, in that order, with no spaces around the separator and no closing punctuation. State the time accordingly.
9:06
